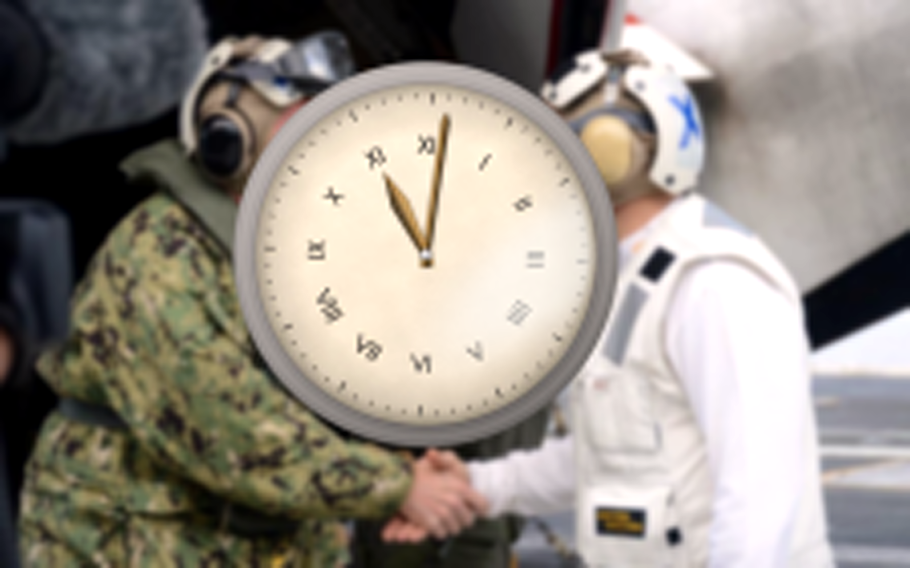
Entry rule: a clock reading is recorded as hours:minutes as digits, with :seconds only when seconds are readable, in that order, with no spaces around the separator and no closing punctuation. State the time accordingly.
11:01
